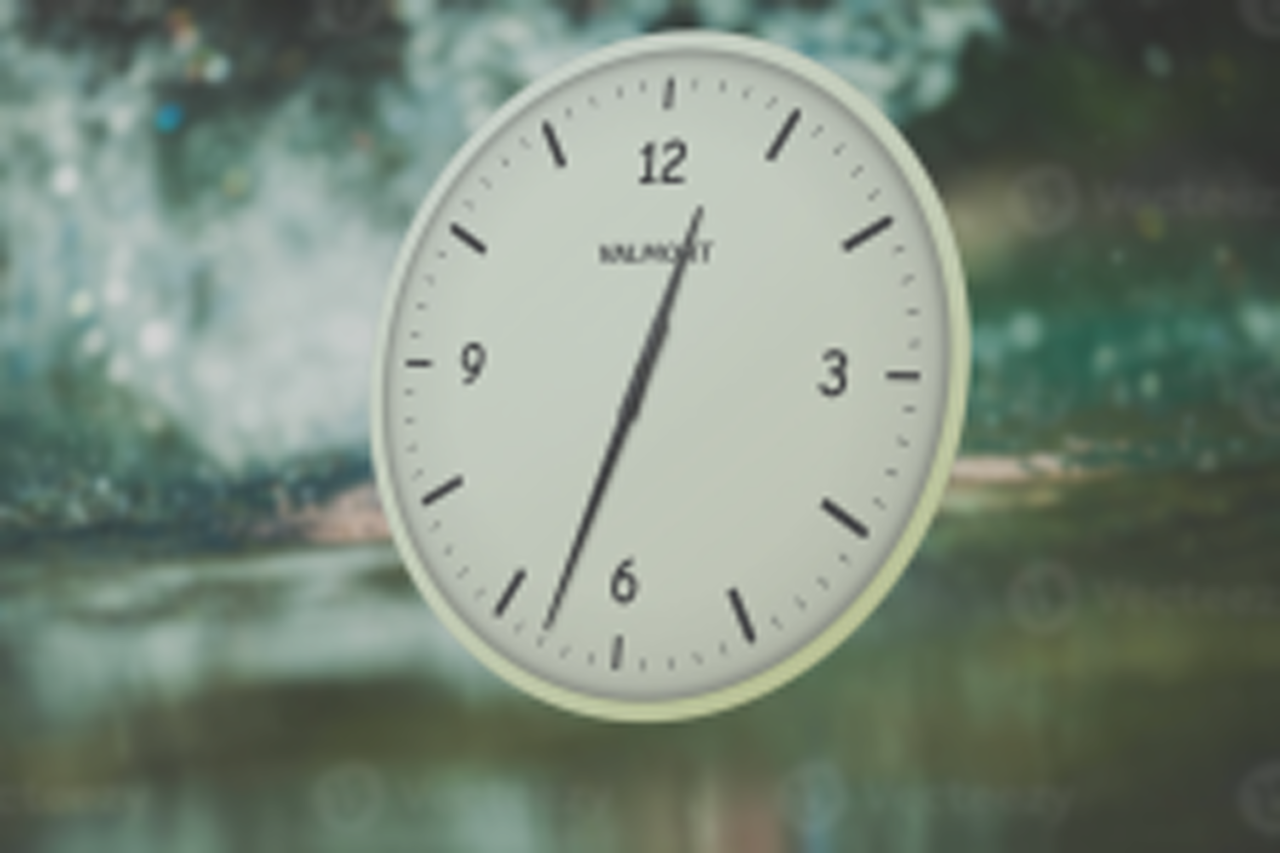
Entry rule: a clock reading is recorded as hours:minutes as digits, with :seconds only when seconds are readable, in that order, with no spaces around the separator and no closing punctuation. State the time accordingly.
12:33
